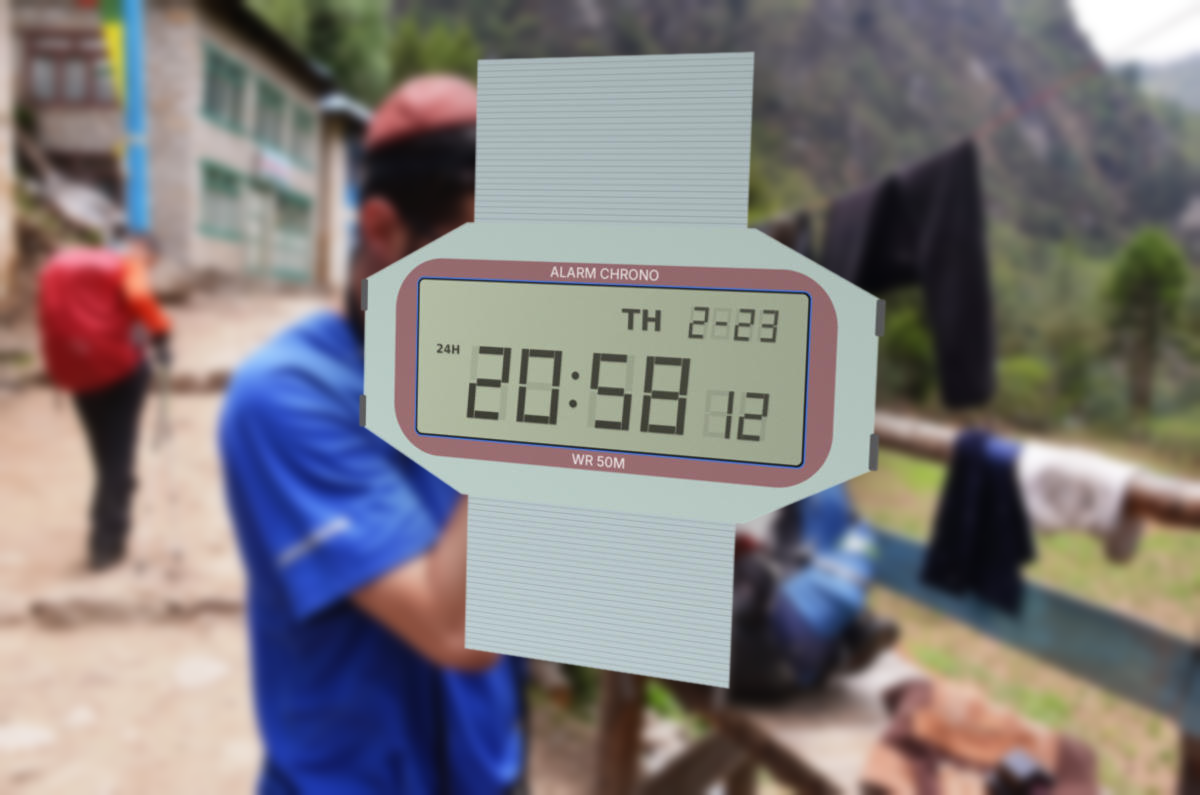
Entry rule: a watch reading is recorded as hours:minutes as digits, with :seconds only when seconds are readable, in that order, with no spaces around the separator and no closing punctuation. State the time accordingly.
20:58:12
